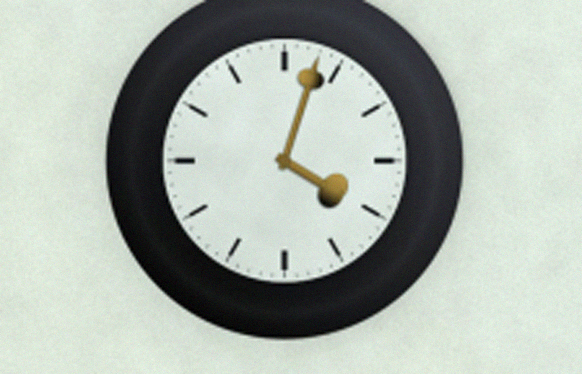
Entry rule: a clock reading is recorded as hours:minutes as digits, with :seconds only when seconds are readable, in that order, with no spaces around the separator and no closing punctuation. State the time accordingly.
4:03
